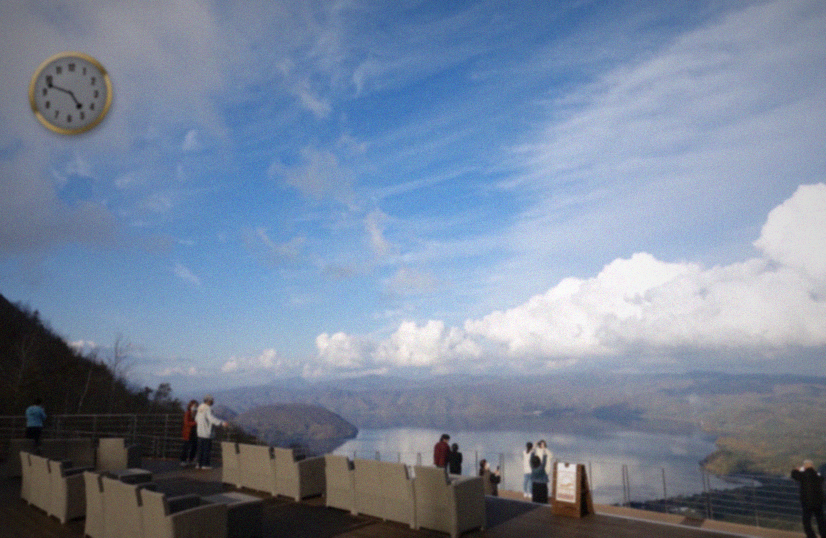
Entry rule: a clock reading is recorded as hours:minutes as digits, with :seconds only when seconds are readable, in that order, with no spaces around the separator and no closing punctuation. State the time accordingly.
4:48
